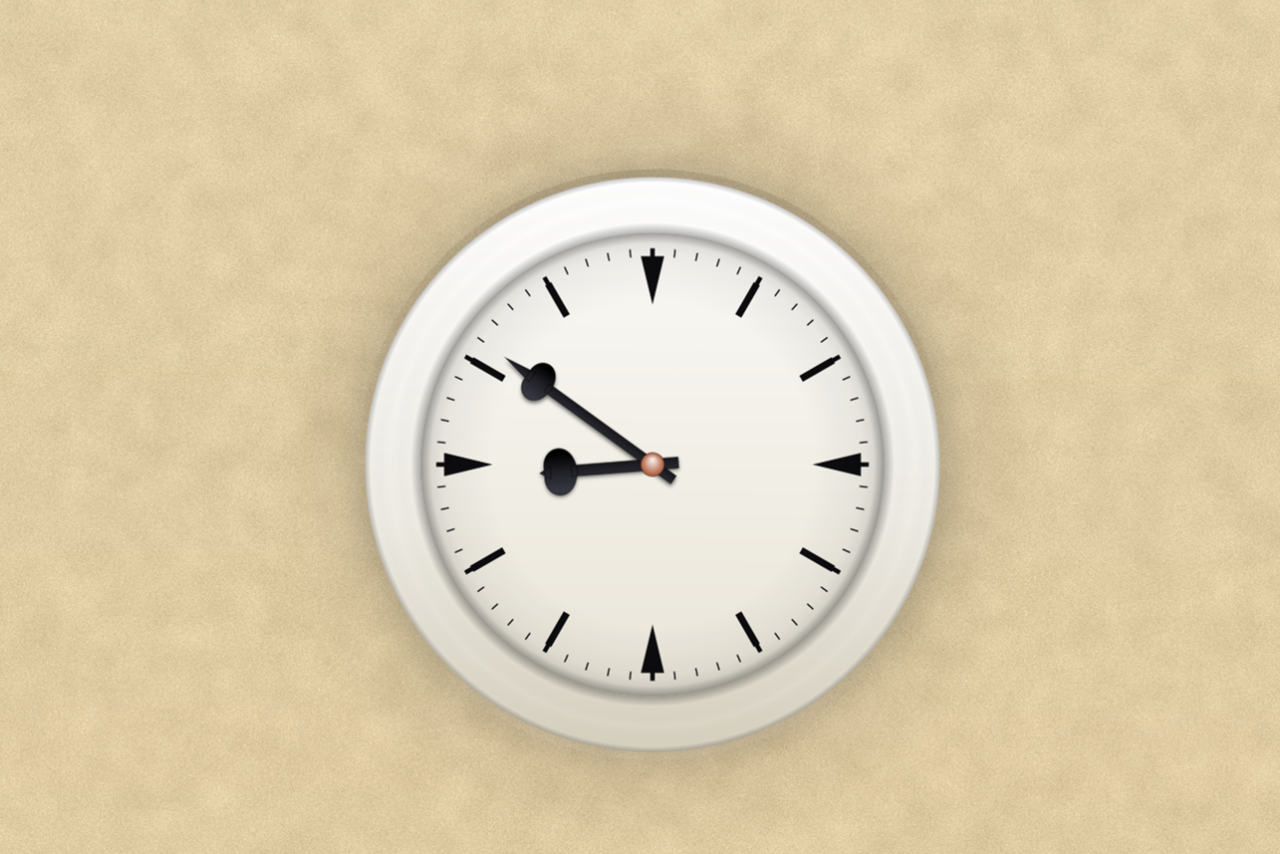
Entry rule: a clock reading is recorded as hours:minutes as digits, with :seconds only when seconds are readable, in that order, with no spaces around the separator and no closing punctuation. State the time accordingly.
8:51
